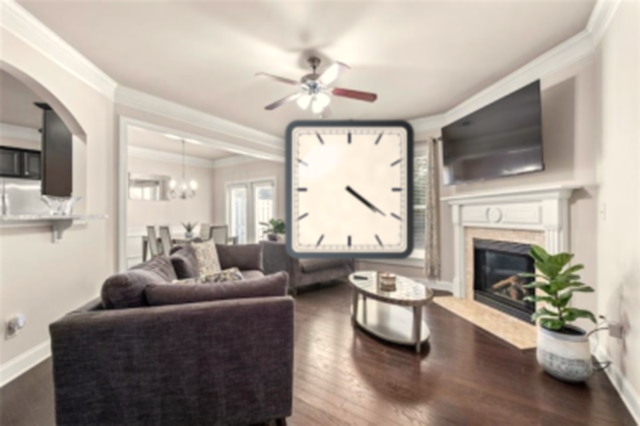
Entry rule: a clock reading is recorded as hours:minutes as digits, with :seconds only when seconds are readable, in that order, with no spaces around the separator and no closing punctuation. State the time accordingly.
4:21
